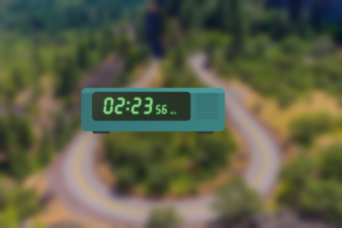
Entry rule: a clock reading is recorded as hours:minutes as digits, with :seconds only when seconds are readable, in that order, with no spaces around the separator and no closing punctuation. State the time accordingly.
2:23:56
